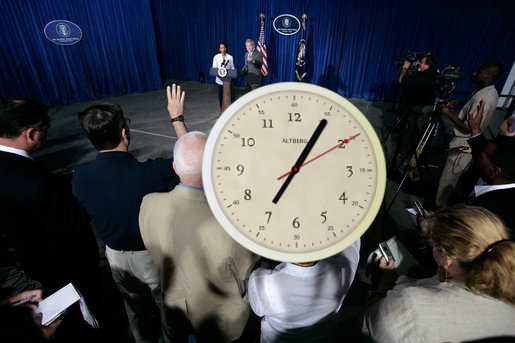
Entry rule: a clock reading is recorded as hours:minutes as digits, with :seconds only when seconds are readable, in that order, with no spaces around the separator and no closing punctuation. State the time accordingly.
7:05:10
